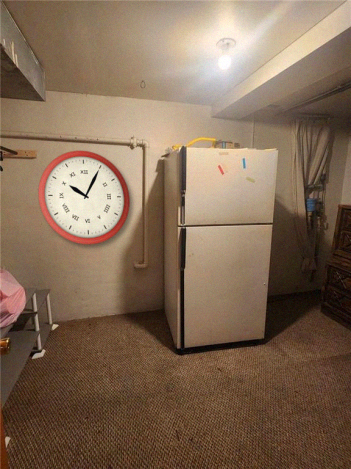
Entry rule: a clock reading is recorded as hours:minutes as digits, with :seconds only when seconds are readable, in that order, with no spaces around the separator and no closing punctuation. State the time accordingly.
10:05
